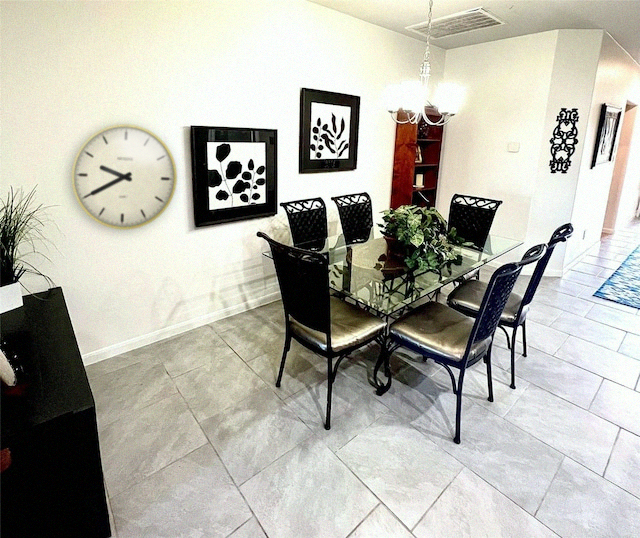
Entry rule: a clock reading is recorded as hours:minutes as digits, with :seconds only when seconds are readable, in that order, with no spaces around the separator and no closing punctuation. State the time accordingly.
9:40
